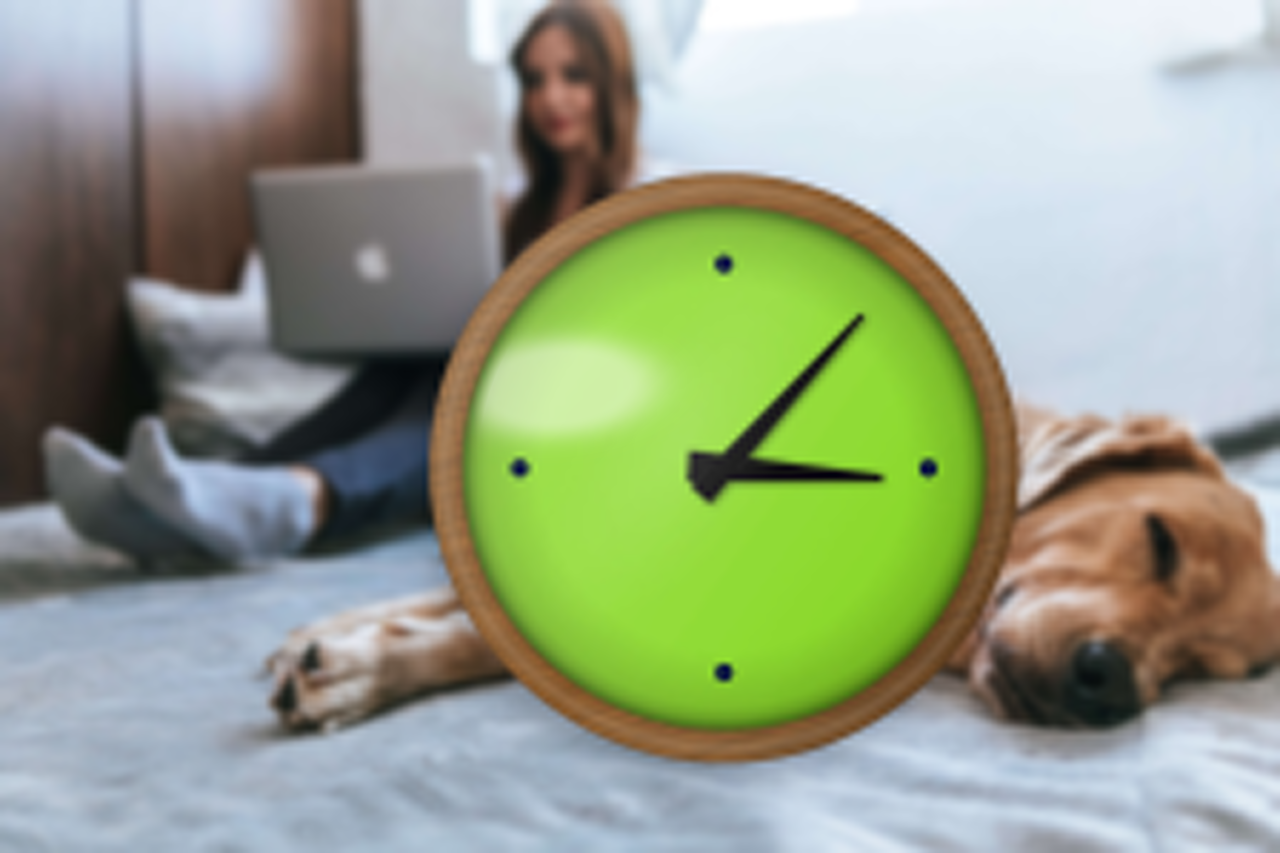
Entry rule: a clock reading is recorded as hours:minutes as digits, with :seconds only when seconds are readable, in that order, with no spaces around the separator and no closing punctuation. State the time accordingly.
3:07
